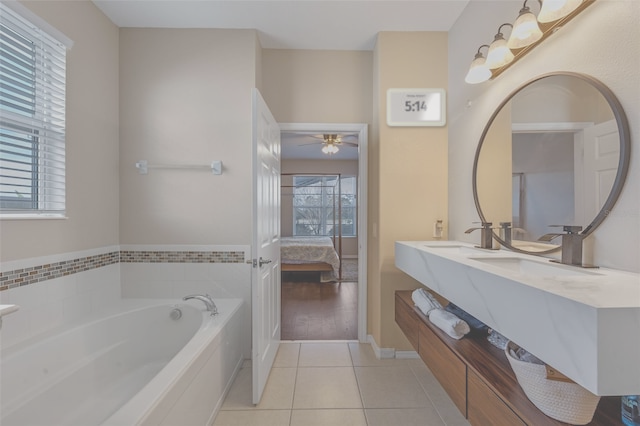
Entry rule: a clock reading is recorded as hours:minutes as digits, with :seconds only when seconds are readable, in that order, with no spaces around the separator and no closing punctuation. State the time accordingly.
5:14
